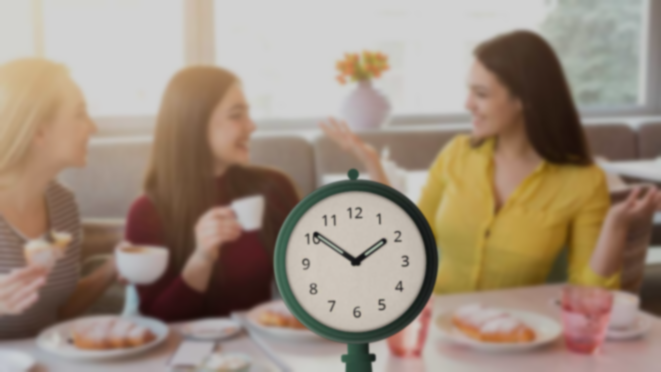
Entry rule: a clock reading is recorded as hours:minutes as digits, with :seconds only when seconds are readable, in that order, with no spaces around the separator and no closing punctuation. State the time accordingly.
1:51
